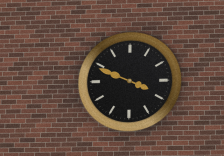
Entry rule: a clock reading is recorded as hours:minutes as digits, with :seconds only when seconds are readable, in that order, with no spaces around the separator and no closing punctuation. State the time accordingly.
3:49
